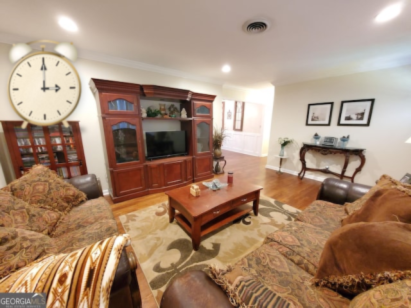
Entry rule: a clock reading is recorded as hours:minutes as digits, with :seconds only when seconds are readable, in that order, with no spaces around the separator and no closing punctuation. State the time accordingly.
3:00
